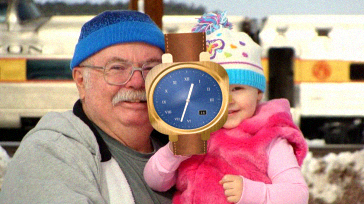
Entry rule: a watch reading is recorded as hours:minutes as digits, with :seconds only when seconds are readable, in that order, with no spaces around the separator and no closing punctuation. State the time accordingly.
12:33
